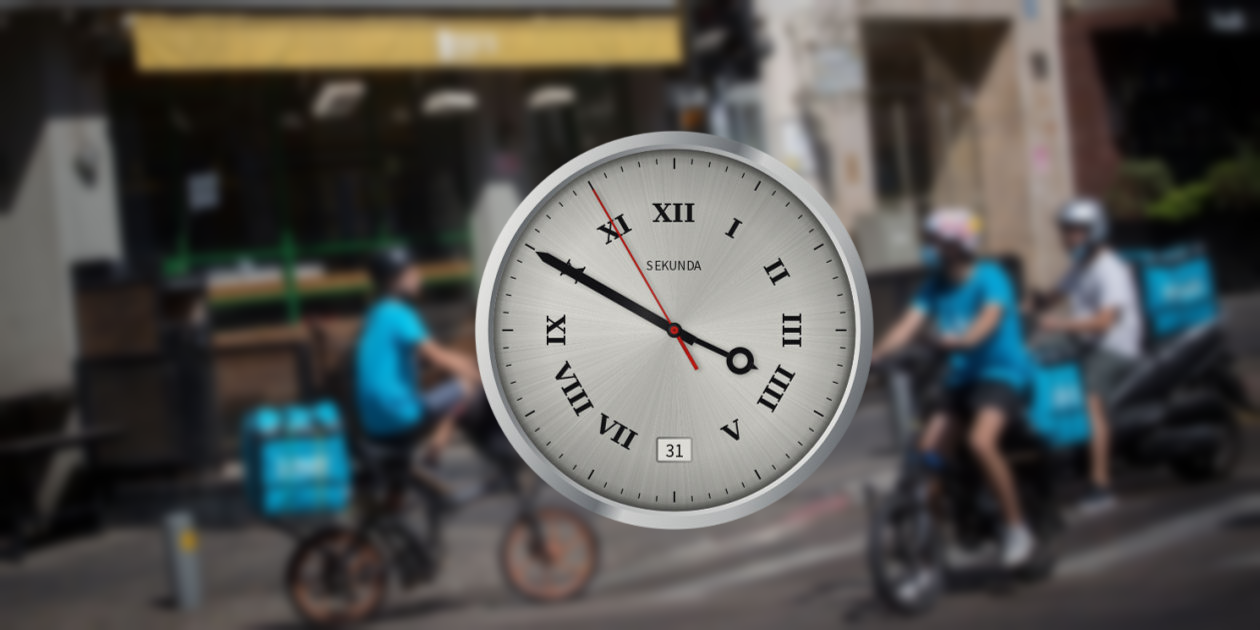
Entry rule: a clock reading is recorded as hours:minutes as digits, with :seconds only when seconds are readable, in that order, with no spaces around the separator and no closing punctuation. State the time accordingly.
3:49:55
